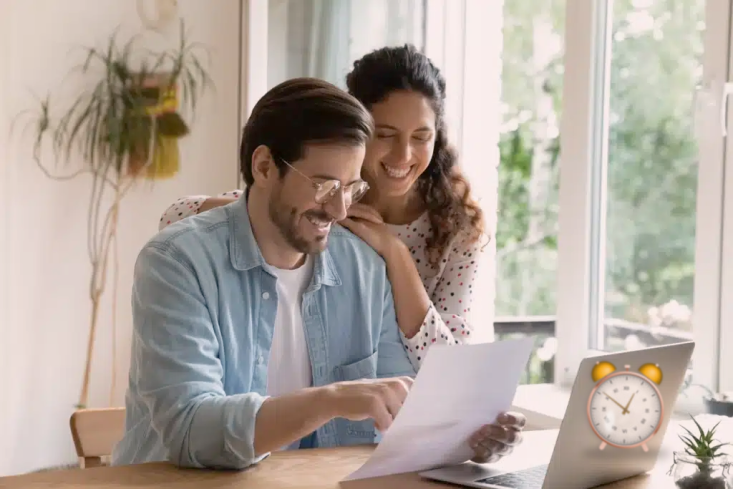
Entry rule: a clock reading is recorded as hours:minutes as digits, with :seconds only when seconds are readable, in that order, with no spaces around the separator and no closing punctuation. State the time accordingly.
12:51
